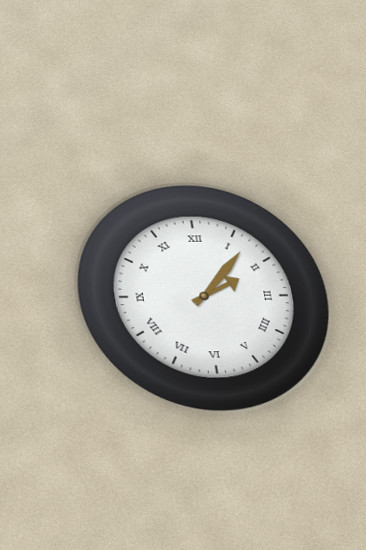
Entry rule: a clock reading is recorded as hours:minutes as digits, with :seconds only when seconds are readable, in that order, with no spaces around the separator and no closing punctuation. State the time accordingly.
2:07
